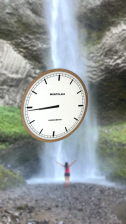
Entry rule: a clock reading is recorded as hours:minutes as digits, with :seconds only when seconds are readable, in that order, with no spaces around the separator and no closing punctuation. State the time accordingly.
8:44
